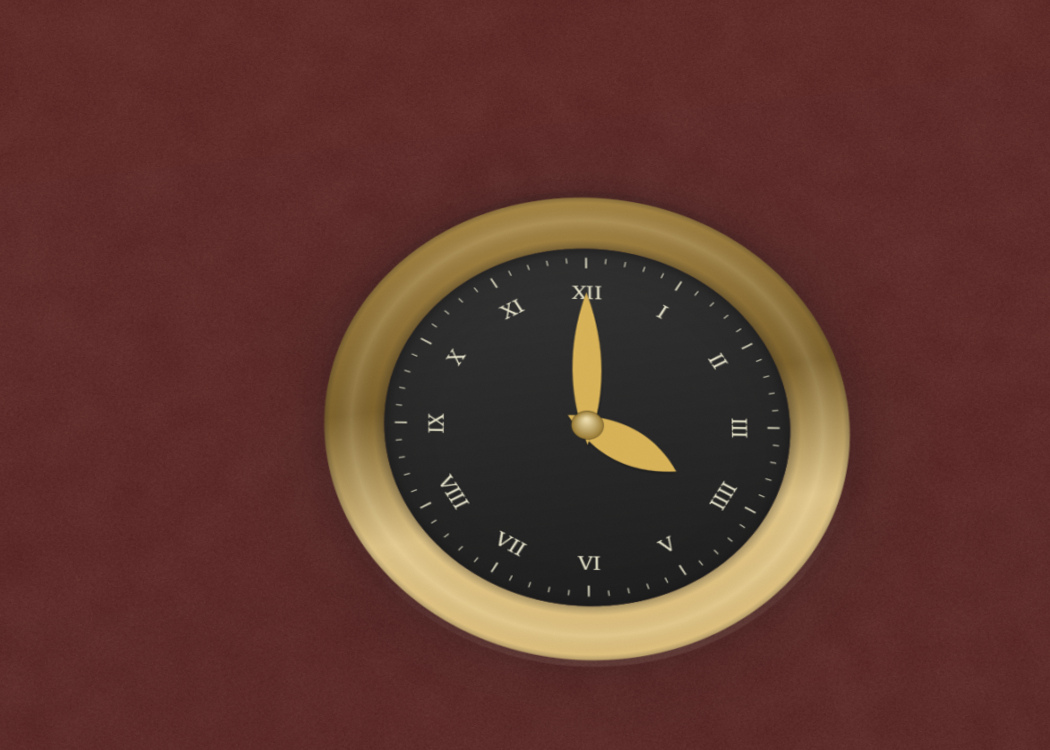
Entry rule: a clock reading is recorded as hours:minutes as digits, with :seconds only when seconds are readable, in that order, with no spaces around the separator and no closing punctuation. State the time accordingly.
4:00
